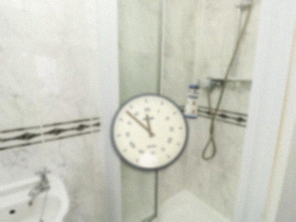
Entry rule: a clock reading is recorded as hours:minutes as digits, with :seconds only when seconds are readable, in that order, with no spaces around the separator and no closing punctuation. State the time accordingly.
11:53
